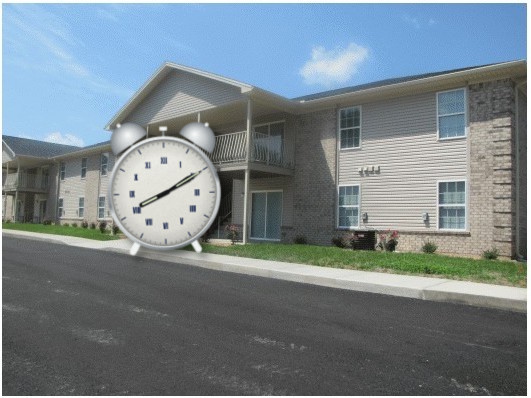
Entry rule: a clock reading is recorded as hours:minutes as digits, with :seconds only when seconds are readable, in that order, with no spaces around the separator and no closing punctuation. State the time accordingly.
8:10
